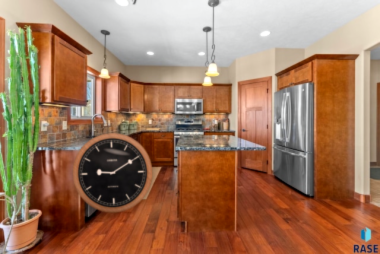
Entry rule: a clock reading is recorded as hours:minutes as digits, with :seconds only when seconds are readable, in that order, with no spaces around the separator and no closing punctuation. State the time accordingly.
9:10
